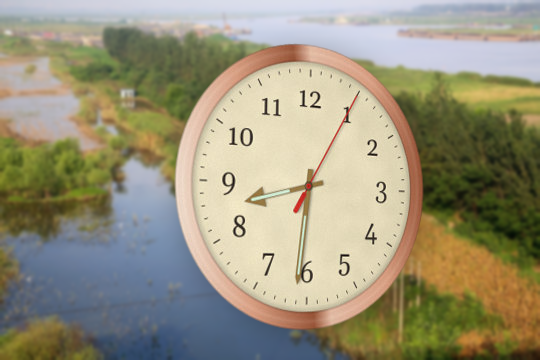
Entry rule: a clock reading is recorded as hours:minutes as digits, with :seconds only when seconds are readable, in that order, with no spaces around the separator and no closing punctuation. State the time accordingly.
8:31:05
